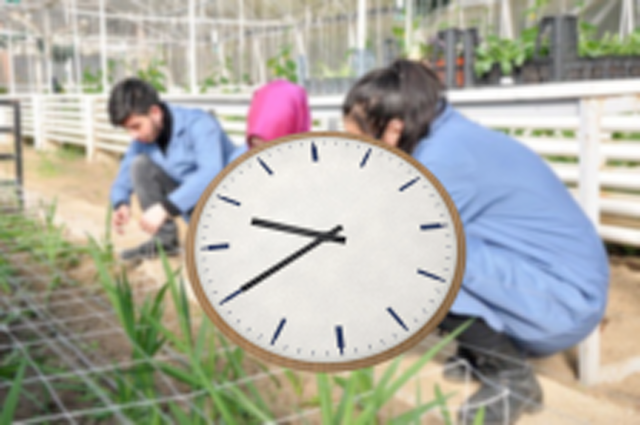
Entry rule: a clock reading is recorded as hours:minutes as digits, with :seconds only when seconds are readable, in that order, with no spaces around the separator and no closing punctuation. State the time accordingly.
9:40
